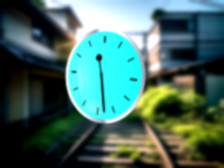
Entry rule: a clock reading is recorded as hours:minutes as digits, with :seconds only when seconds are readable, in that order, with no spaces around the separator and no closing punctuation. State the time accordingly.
11:28
